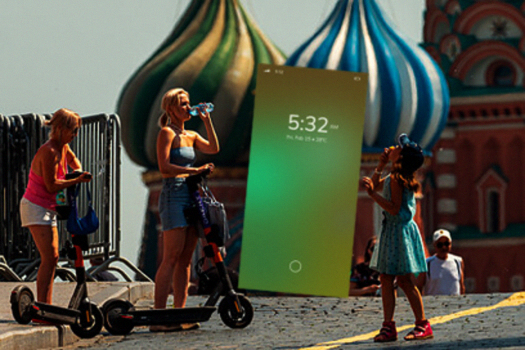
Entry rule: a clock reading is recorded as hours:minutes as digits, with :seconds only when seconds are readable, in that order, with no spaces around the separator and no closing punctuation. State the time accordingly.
5:32
